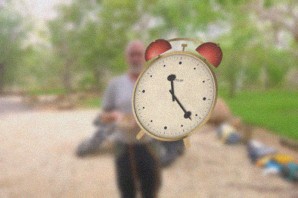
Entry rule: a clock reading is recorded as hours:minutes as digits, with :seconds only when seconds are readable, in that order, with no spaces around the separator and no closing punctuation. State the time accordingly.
11:22
